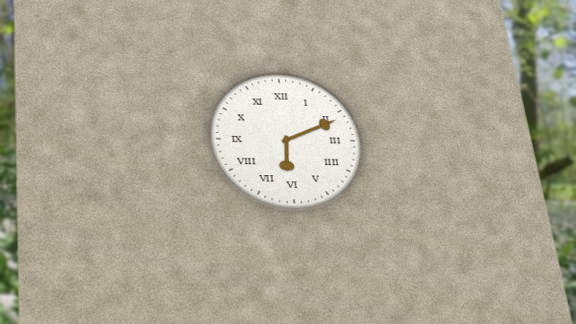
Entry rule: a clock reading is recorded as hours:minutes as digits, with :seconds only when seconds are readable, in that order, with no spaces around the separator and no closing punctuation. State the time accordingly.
6:11
